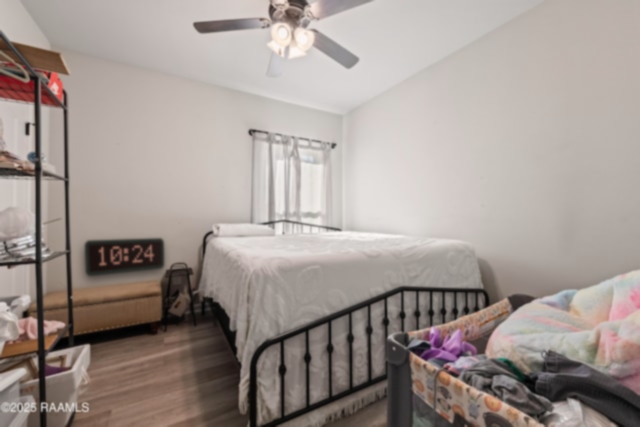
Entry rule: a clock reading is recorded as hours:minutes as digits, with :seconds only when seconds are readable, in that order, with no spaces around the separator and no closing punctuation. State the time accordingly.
10:24
